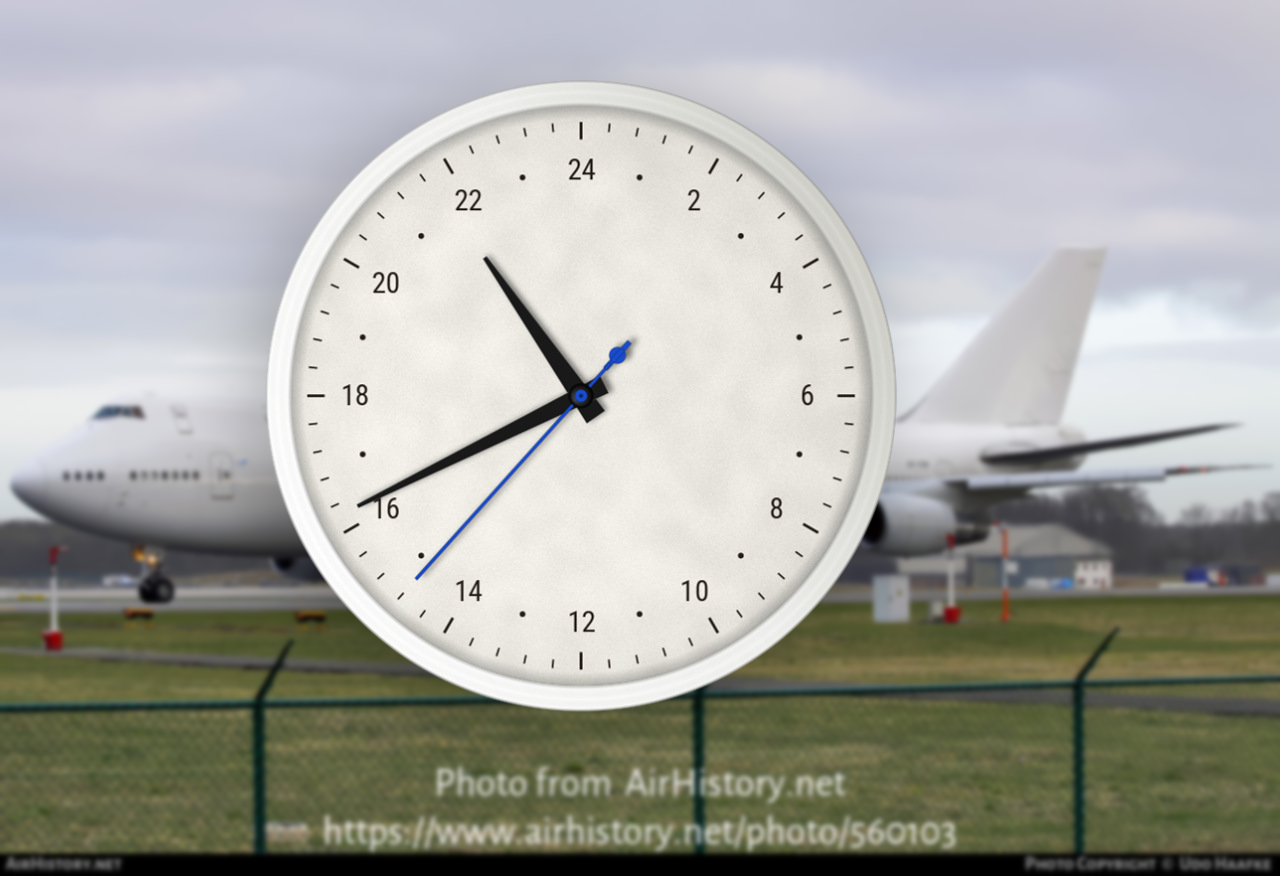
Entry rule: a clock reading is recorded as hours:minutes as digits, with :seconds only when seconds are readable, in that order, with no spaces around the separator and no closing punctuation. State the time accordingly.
21:40:37
